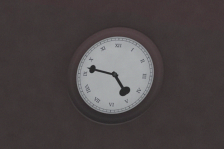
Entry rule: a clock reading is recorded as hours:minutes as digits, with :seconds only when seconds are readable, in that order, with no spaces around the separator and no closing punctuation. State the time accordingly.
4:47
